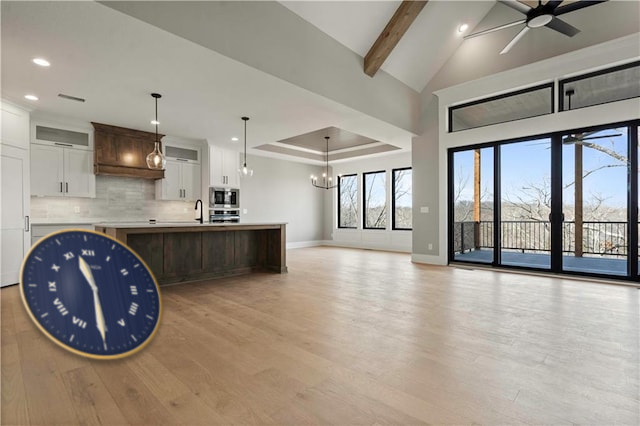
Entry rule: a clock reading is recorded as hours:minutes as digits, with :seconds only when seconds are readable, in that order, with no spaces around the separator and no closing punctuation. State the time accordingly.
11:30
